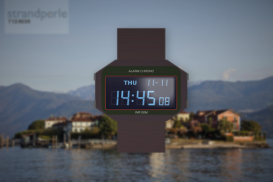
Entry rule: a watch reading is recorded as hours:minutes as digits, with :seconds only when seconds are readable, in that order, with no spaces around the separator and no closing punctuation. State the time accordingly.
14:45:08
